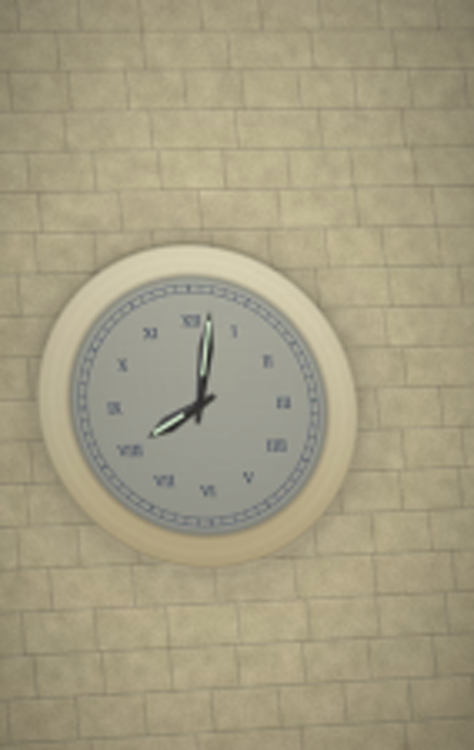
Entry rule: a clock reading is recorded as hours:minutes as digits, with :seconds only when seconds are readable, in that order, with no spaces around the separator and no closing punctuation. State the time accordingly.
8:02
